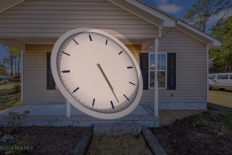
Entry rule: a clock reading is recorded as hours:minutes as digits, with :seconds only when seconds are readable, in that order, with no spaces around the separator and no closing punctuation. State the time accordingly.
5:28
